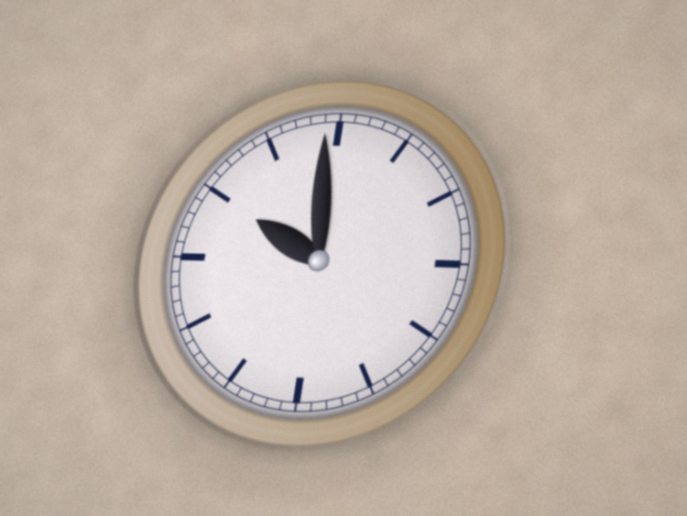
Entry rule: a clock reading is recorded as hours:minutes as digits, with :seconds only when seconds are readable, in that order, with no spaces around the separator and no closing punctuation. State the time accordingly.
9:59
